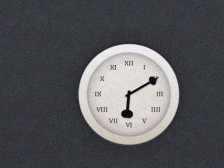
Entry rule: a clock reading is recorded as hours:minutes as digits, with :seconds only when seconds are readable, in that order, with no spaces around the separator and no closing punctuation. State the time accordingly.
6:10
